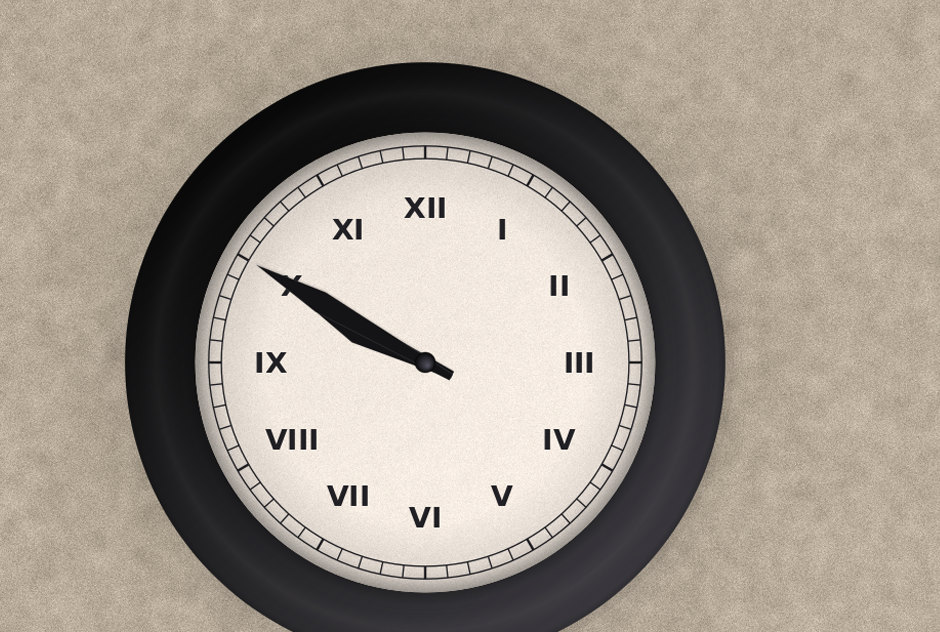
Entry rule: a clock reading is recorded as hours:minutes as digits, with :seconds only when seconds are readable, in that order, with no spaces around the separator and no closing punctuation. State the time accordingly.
9:50
